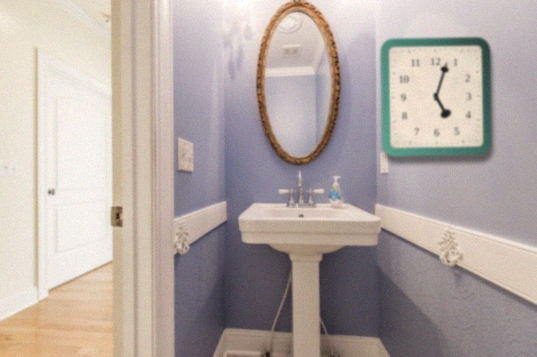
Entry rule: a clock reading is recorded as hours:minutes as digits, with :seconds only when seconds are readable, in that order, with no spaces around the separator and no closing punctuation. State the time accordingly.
5:03
